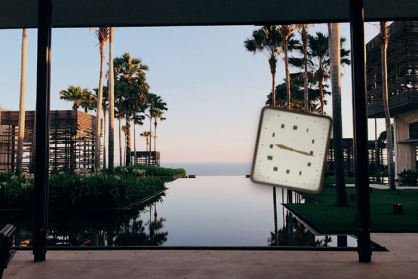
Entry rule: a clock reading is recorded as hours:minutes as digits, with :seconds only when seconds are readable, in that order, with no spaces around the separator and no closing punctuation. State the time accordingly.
9:16
